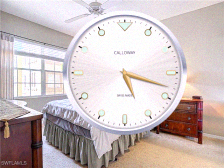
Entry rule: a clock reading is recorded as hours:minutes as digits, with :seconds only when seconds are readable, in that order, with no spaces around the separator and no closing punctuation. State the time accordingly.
5:18
